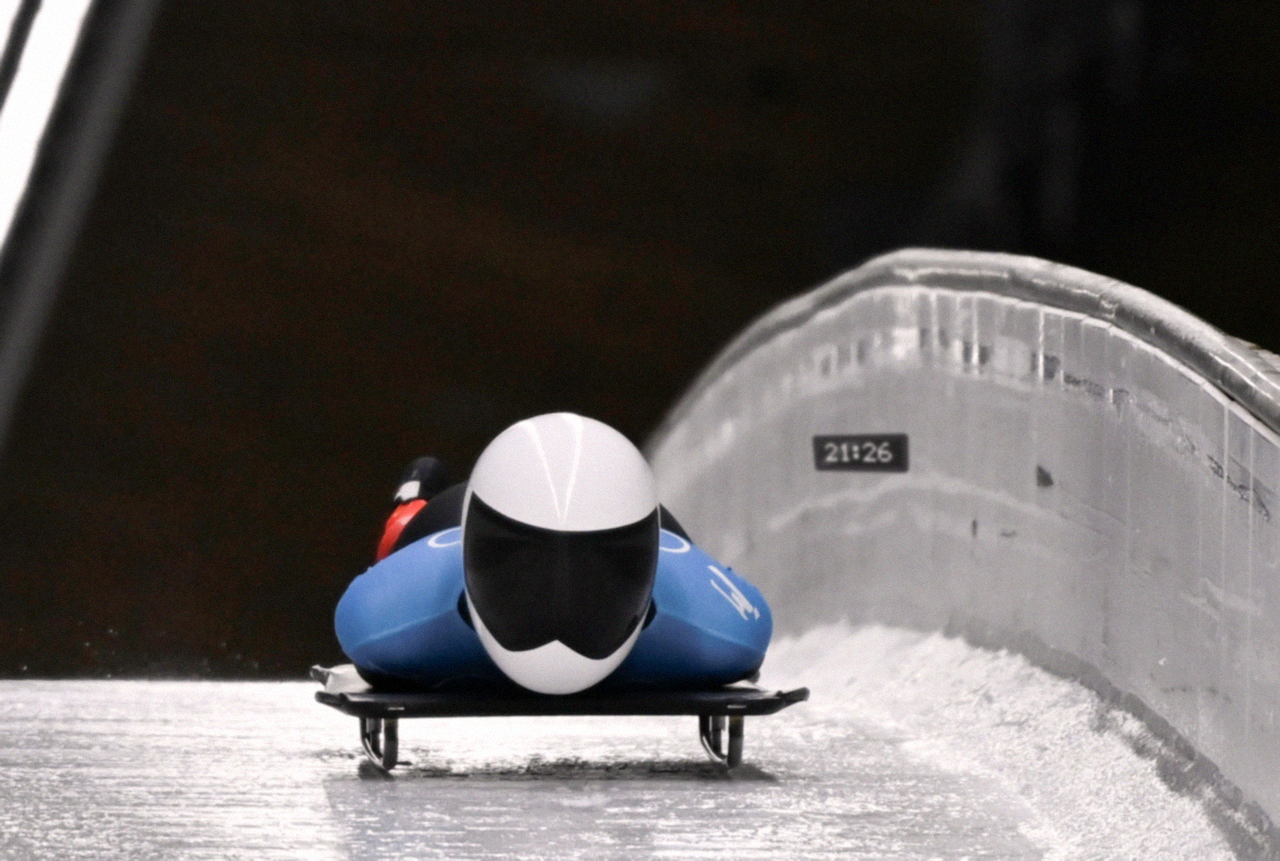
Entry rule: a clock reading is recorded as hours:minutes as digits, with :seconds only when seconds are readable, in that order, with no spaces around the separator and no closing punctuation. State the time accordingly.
21:26
